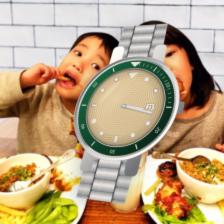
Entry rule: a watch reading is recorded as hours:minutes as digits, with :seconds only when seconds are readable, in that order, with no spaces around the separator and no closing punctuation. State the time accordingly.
3:17
